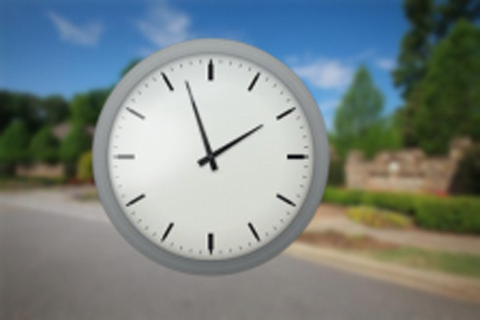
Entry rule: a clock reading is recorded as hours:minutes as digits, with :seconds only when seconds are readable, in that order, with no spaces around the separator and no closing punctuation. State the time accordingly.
1:57
